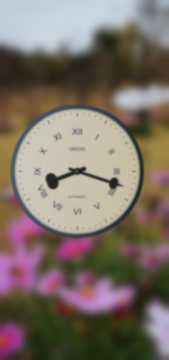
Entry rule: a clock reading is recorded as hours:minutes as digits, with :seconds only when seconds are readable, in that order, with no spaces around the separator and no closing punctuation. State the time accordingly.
8:18
